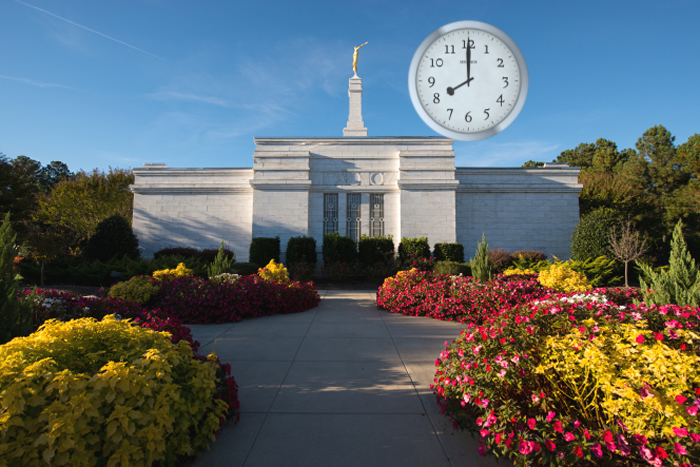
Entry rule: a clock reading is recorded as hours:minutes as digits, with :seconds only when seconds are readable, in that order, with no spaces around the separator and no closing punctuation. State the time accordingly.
8:00
